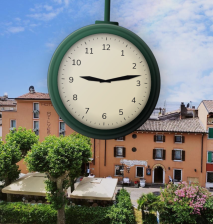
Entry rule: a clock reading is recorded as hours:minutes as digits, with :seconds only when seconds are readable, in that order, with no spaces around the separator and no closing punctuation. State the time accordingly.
9:13
